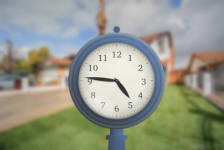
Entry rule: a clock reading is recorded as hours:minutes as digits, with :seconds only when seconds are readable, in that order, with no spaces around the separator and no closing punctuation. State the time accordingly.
4:46
